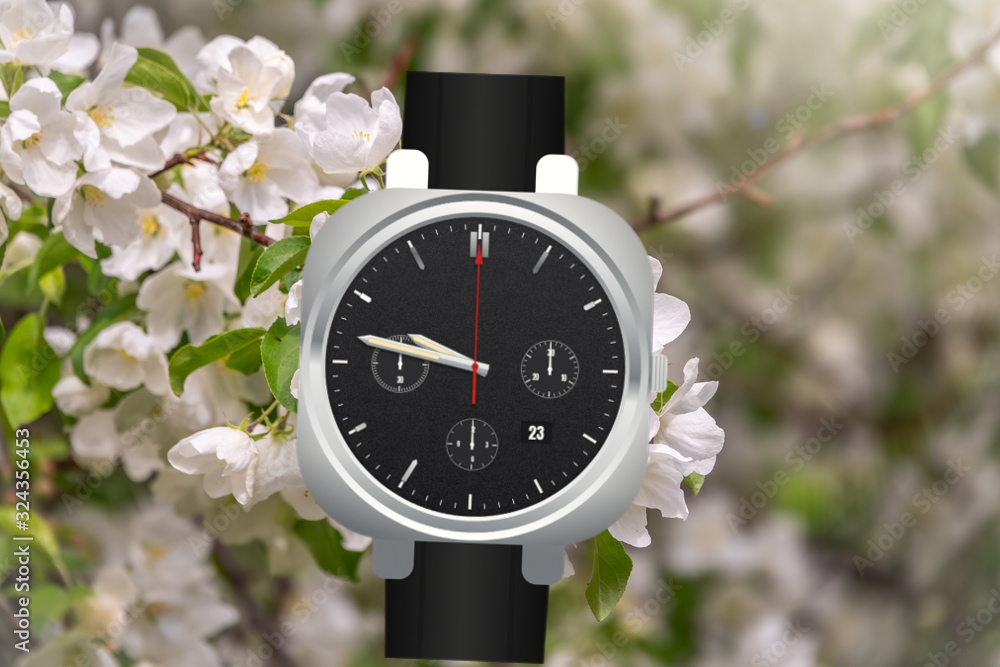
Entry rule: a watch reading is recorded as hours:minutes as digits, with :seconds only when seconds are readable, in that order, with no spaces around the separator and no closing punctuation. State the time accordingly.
9:47
